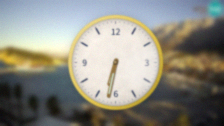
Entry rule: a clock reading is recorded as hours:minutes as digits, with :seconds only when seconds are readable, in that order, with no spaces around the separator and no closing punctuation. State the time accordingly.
6:32
